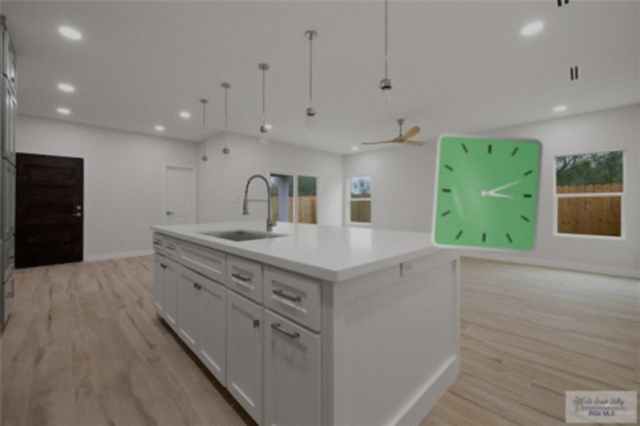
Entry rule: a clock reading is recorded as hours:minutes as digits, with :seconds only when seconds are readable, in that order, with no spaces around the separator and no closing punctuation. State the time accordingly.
3:11
